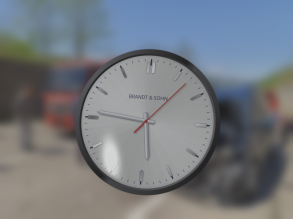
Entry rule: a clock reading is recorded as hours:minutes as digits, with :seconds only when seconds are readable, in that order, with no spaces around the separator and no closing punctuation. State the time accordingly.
5:46:07
